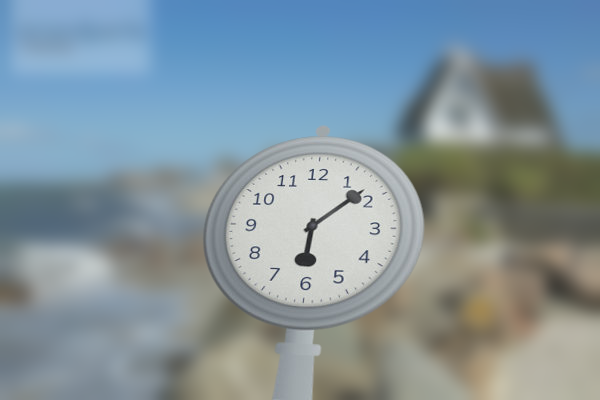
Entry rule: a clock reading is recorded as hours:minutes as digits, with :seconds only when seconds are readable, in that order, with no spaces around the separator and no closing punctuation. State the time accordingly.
6:08
